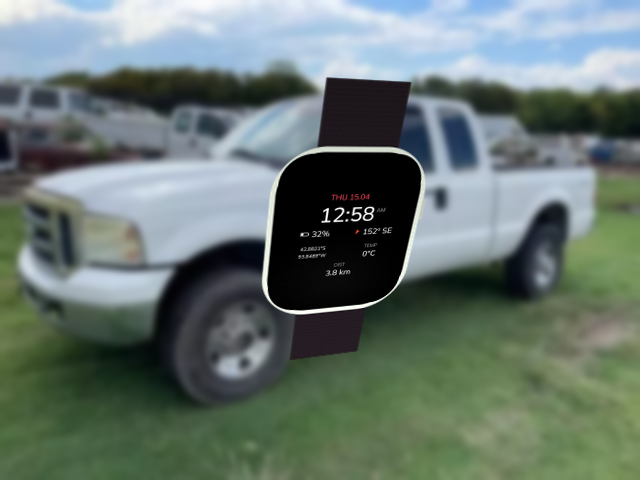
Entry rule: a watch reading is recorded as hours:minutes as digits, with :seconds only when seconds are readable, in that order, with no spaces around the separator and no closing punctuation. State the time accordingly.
12:58
